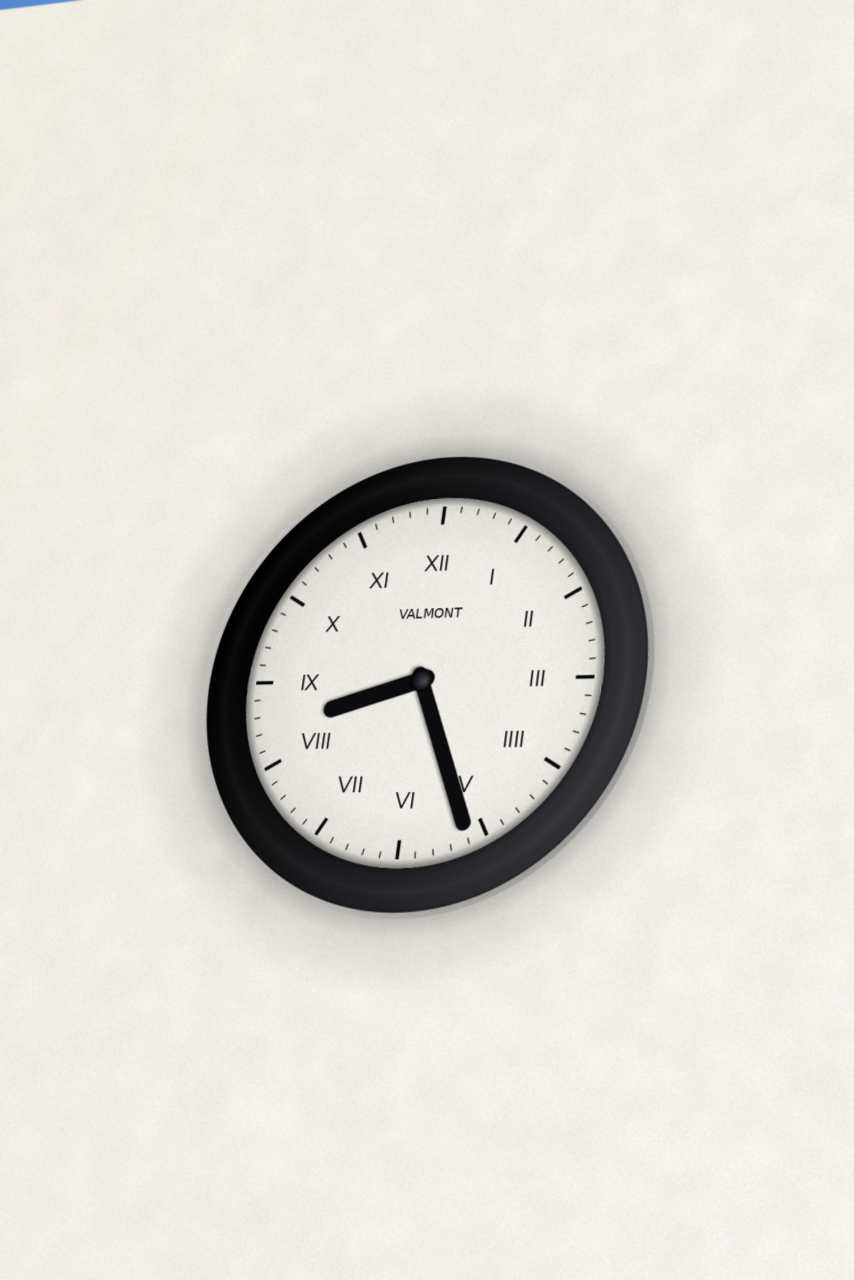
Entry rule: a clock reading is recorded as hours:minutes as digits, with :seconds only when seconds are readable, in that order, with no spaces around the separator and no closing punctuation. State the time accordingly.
8:26
